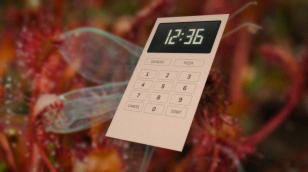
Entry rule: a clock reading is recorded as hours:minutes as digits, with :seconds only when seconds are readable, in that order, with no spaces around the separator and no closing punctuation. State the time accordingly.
12:36
